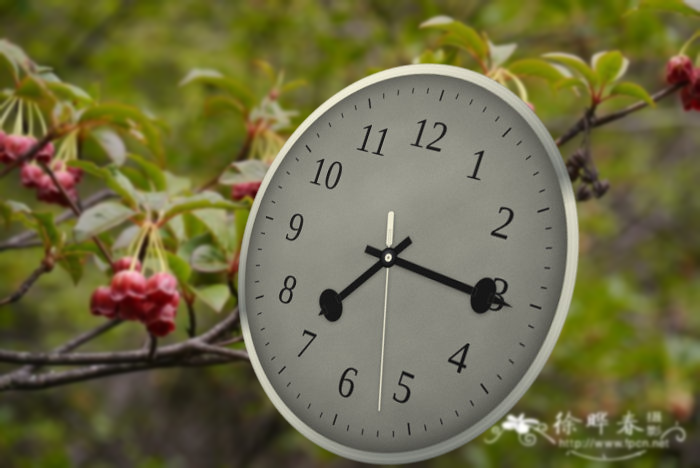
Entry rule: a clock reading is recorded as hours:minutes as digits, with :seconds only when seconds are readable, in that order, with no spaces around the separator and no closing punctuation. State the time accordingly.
7:15:27
